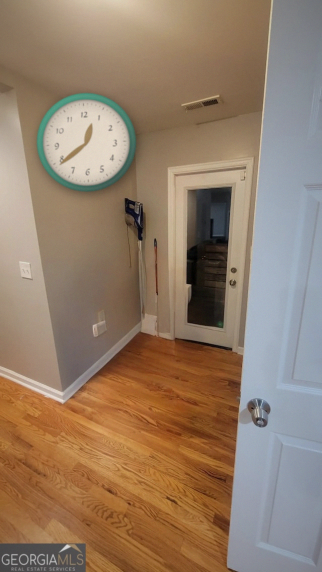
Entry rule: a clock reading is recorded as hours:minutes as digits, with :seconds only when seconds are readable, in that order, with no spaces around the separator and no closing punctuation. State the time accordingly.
12:39
